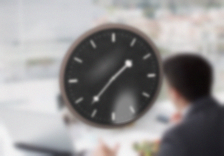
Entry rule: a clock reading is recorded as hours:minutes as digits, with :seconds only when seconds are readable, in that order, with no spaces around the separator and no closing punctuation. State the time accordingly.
1:37
